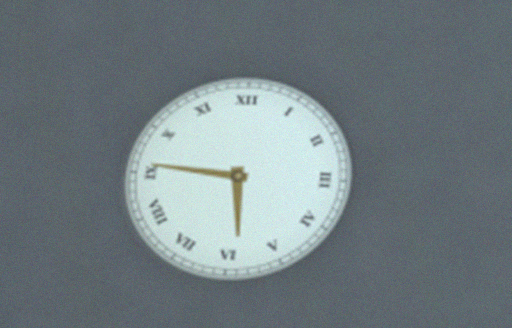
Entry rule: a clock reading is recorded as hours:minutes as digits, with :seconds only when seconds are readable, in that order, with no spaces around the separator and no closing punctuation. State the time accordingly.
5:46
